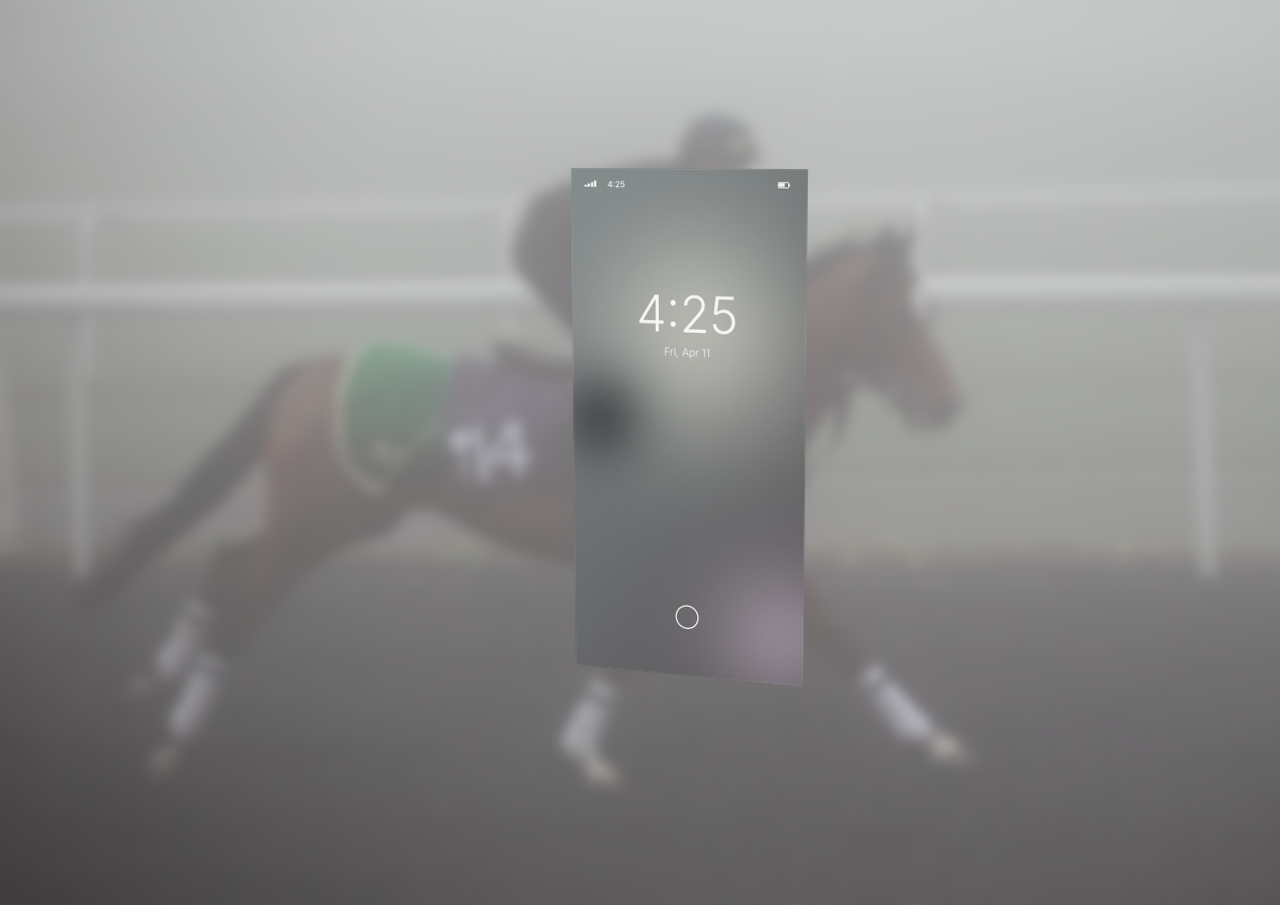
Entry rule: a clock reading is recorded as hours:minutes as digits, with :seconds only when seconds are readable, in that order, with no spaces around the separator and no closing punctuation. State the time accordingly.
4:25
